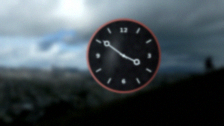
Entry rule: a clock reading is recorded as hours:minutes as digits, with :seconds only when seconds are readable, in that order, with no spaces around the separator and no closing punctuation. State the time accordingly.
3:51
